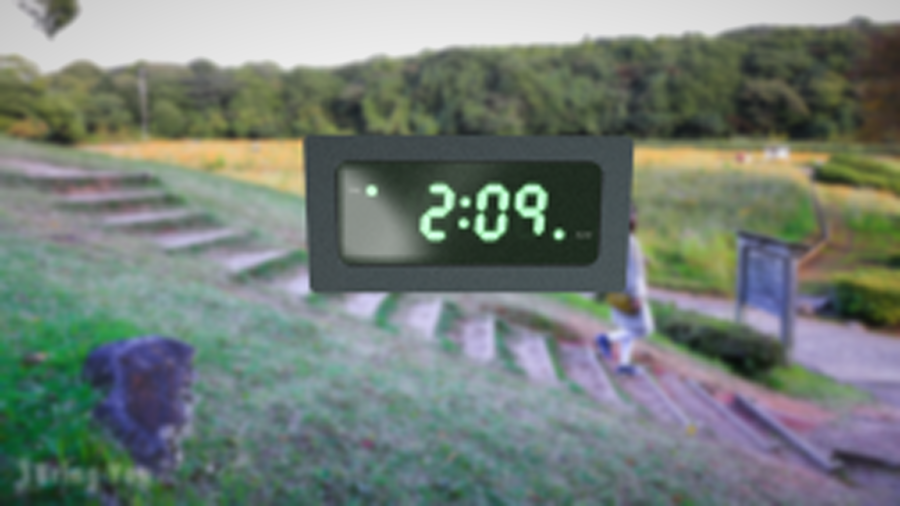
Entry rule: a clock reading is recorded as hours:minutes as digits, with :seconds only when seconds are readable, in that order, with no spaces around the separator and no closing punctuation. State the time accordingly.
2:09
